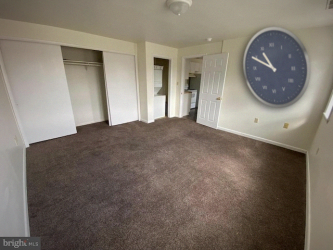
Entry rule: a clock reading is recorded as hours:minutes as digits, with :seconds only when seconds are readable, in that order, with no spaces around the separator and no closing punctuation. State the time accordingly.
10:49
